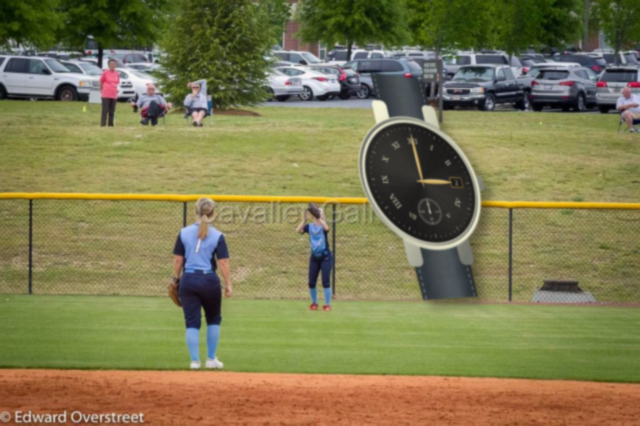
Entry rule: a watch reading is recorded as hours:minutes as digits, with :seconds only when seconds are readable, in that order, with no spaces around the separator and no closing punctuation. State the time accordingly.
3:00
